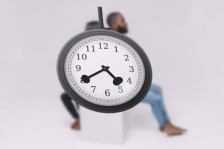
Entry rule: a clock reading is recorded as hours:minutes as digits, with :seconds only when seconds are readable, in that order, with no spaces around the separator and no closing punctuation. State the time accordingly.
4:40
